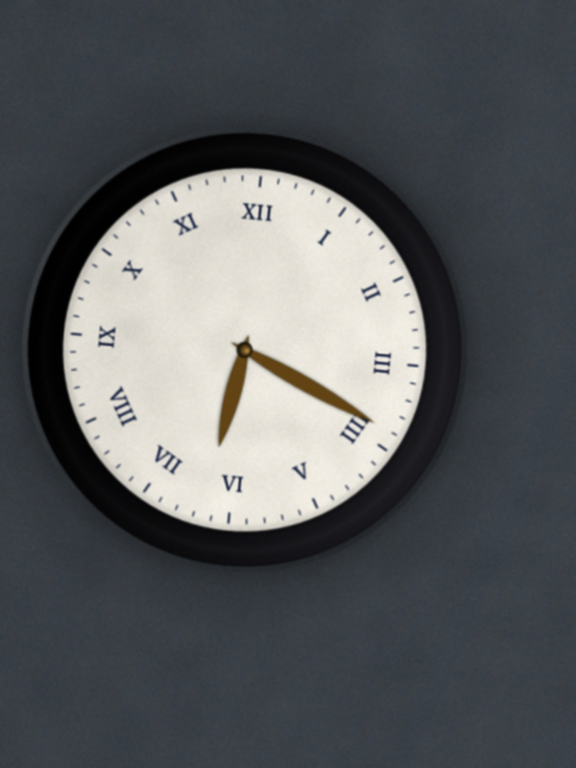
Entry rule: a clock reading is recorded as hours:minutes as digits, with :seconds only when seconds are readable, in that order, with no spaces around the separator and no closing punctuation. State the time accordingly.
6:19
